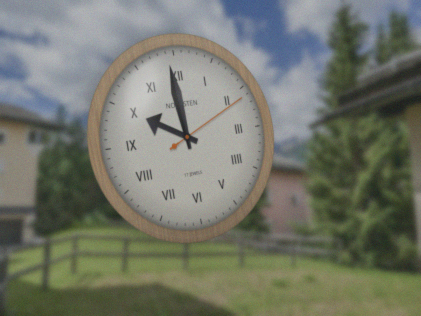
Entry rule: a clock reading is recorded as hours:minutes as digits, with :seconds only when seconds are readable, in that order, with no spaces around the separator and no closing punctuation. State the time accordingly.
9:59:11
